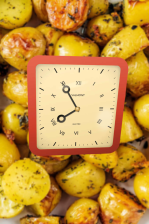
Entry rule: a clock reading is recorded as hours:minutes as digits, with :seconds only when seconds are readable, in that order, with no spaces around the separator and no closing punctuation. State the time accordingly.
7:55
